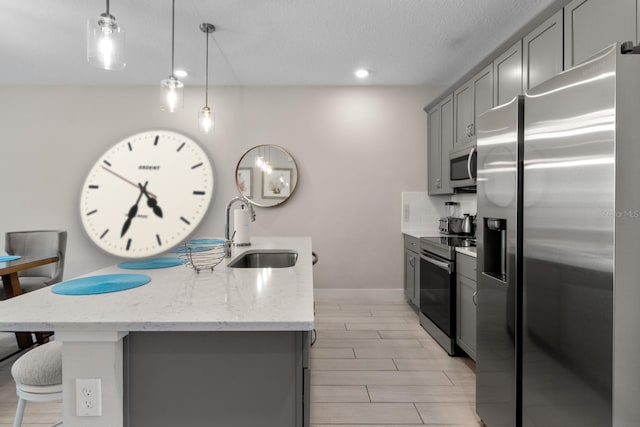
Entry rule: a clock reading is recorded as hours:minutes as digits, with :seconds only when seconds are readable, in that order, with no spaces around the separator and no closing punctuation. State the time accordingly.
4:31:49
